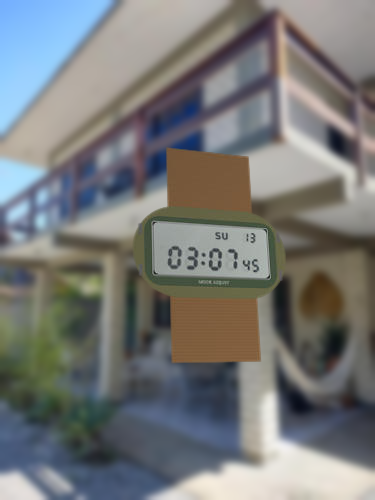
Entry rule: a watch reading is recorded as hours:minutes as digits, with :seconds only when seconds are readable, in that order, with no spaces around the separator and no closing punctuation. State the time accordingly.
3:07:45
